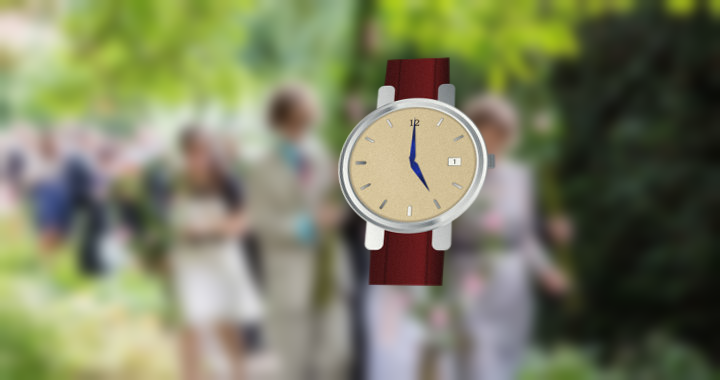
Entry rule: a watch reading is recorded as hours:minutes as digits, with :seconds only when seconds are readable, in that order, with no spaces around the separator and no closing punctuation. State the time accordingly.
5:00
